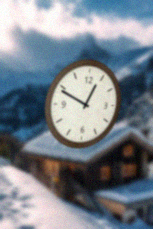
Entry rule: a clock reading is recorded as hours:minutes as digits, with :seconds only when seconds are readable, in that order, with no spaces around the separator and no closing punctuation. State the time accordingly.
12:49
